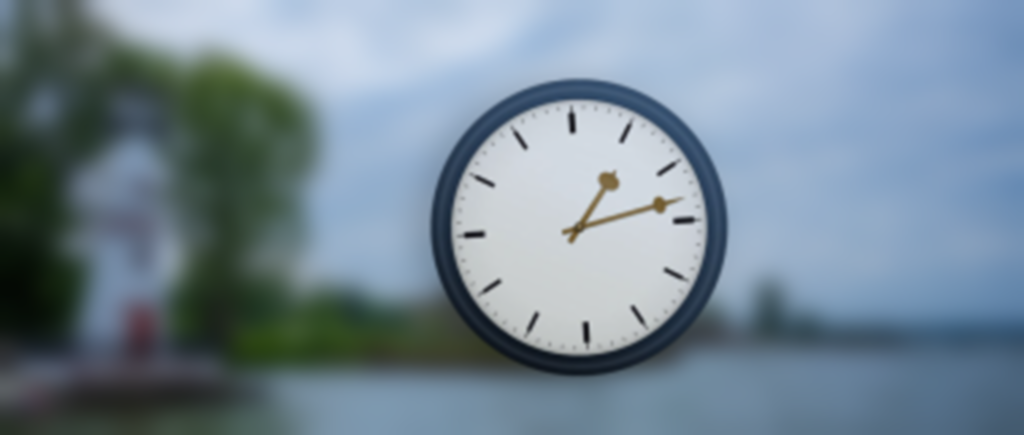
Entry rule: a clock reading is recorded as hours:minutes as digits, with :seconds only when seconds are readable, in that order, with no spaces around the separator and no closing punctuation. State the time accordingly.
1:13
